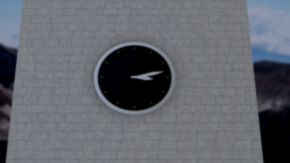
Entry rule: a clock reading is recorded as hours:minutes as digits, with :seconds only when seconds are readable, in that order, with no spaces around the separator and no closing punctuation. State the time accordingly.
3:13
